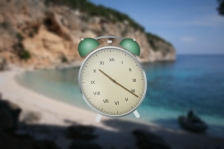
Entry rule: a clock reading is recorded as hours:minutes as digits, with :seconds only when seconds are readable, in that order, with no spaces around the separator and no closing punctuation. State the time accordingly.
10:21
